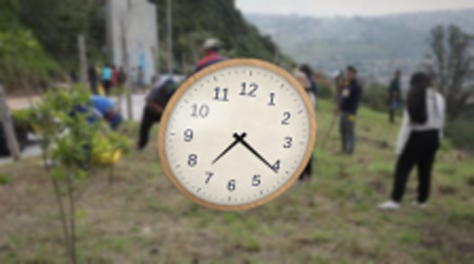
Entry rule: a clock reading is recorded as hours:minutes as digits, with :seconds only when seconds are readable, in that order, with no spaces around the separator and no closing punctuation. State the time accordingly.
7:21
